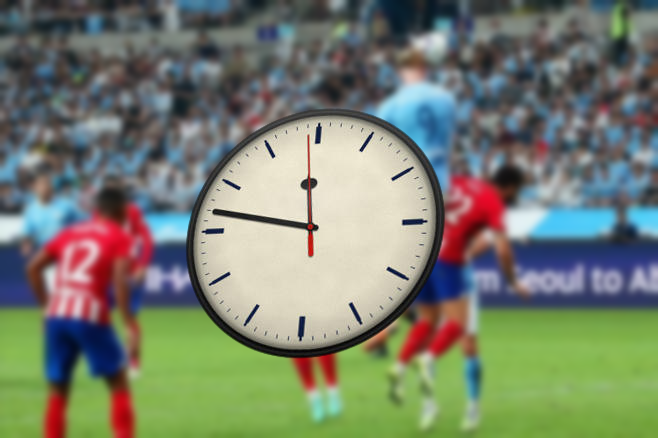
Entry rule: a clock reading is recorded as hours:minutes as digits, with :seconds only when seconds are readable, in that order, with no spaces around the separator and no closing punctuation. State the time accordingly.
11:46:59
